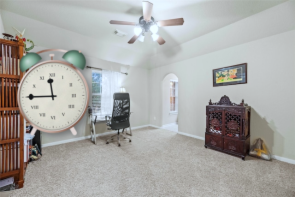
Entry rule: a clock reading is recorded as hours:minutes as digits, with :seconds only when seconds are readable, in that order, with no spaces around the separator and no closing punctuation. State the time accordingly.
11:45
